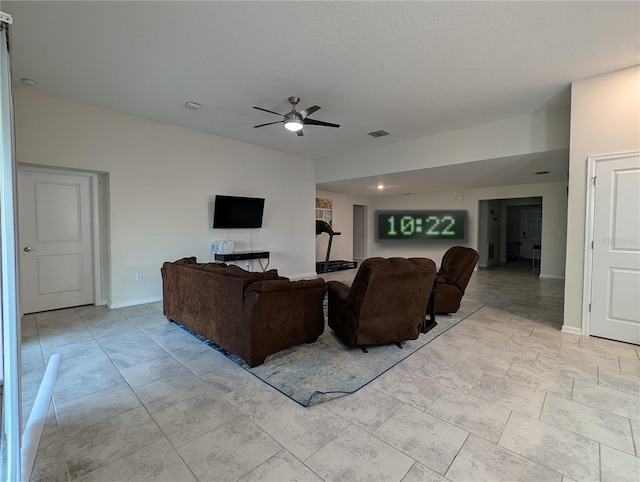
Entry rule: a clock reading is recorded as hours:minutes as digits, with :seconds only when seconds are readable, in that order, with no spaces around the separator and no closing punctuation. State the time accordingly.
10:22
